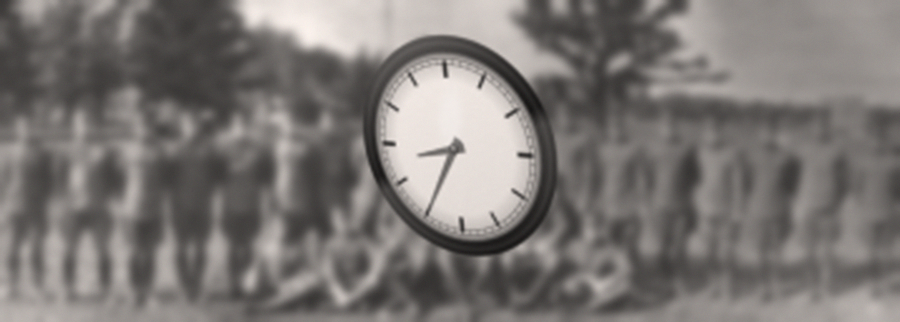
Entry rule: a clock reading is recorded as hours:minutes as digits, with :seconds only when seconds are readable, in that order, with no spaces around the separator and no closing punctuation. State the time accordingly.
8:35
